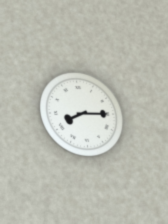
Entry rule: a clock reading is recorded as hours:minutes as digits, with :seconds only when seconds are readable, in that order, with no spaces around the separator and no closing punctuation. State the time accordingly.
8:15
